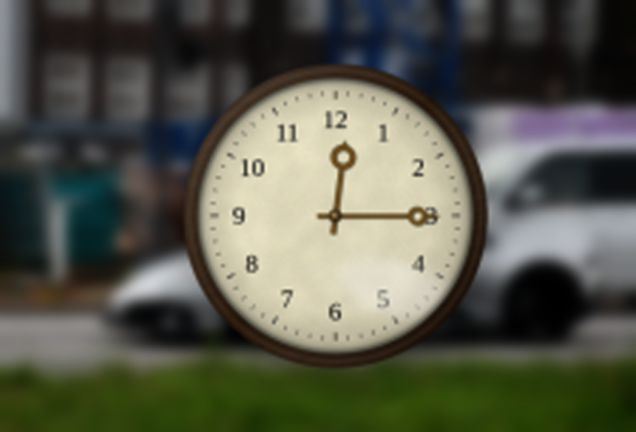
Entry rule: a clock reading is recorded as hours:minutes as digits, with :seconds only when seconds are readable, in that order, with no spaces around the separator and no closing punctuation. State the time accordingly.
12:15
